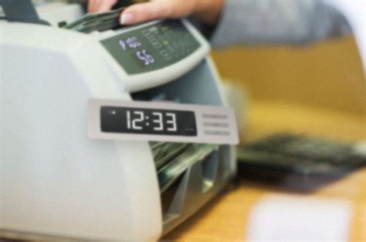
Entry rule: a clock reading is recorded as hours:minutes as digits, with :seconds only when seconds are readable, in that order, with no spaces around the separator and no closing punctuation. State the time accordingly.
12:33
